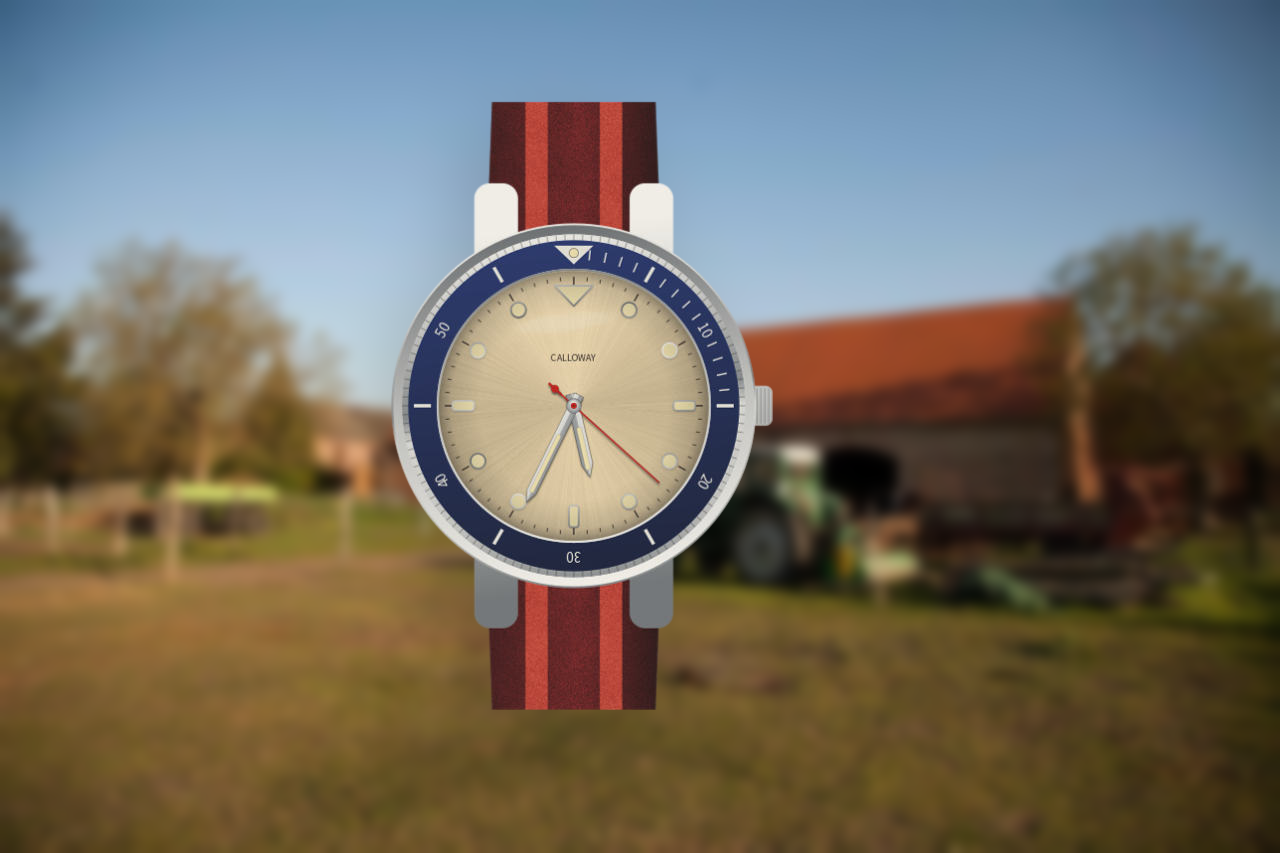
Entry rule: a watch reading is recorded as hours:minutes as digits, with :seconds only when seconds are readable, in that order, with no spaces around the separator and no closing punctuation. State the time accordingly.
5:34:22
